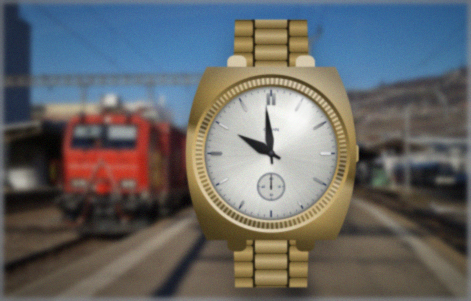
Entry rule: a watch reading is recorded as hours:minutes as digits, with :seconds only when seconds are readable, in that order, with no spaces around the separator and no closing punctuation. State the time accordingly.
9:59
